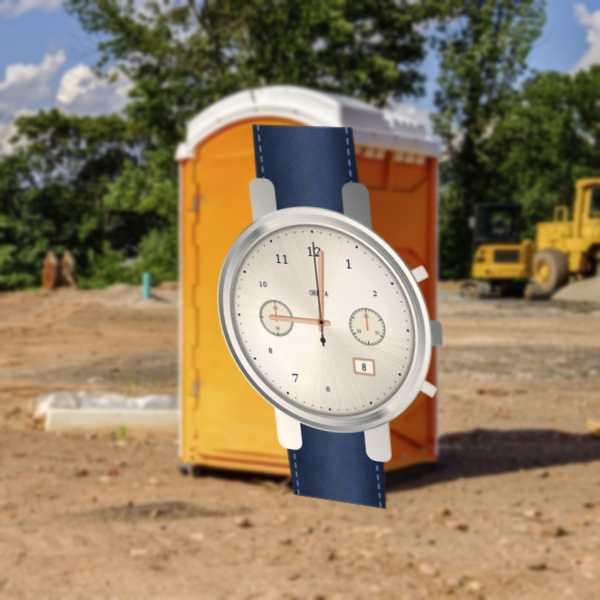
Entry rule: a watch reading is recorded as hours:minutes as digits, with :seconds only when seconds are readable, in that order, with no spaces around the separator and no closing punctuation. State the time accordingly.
9:01
